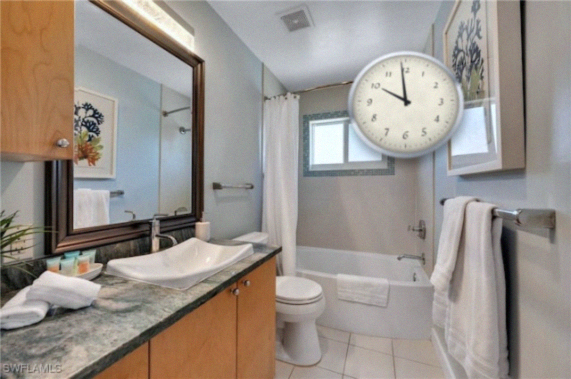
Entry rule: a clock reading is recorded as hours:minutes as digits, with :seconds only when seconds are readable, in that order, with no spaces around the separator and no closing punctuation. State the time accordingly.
9:59
